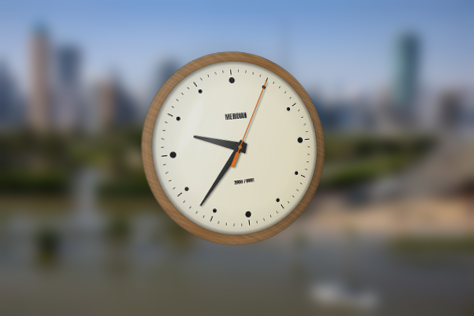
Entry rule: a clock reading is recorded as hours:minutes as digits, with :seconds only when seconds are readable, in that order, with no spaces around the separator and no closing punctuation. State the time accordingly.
9:37:05
